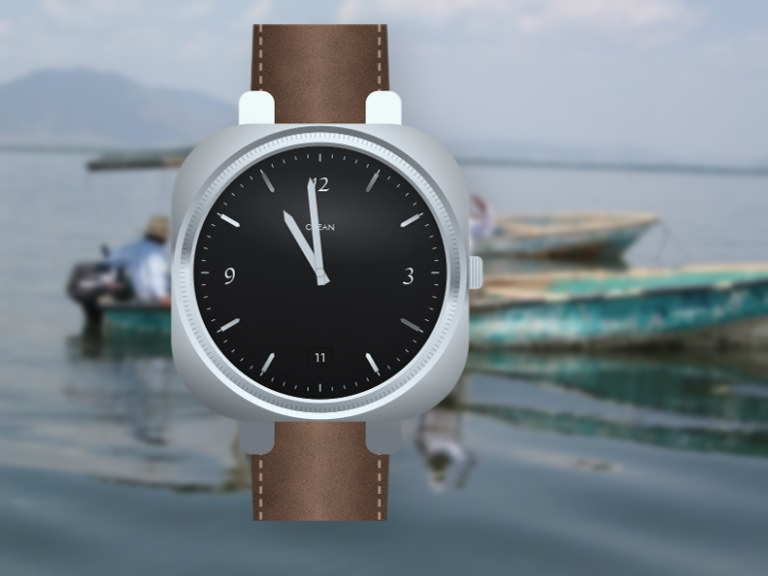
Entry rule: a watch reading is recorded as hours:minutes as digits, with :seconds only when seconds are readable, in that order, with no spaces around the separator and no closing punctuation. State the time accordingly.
10:59
